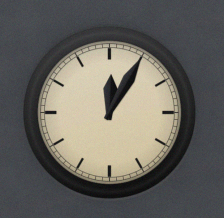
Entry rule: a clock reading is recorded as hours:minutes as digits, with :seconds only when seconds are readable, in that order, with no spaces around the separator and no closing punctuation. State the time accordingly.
12:05
